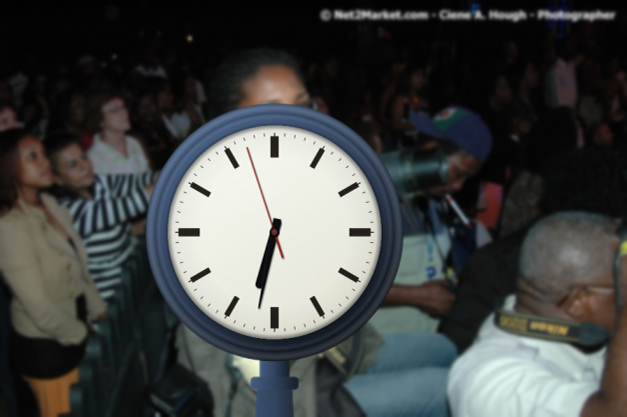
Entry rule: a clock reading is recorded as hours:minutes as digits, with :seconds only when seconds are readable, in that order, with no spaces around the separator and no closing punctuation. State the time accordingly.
6:31:57
